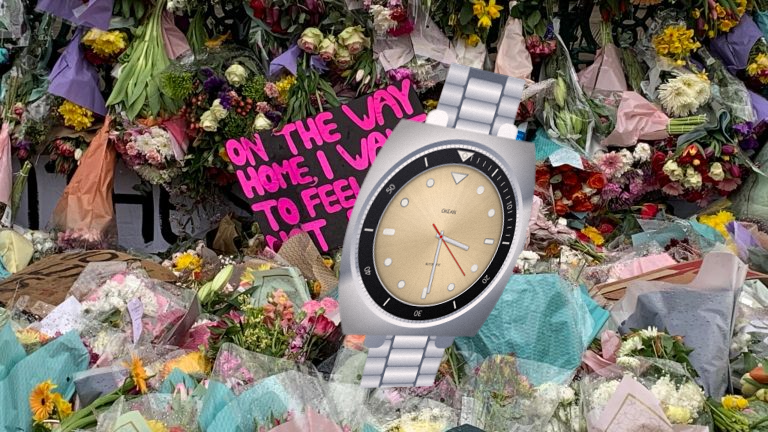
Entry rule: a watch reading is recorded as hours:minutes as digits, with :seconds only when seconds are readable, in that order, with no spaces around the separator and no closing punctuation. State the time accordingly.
3:29:22
